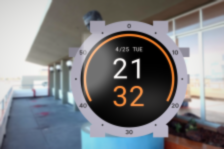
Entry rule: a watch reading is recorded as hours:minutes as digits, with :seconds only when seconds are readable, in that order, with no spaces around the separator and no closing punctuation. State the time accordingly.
21:32
